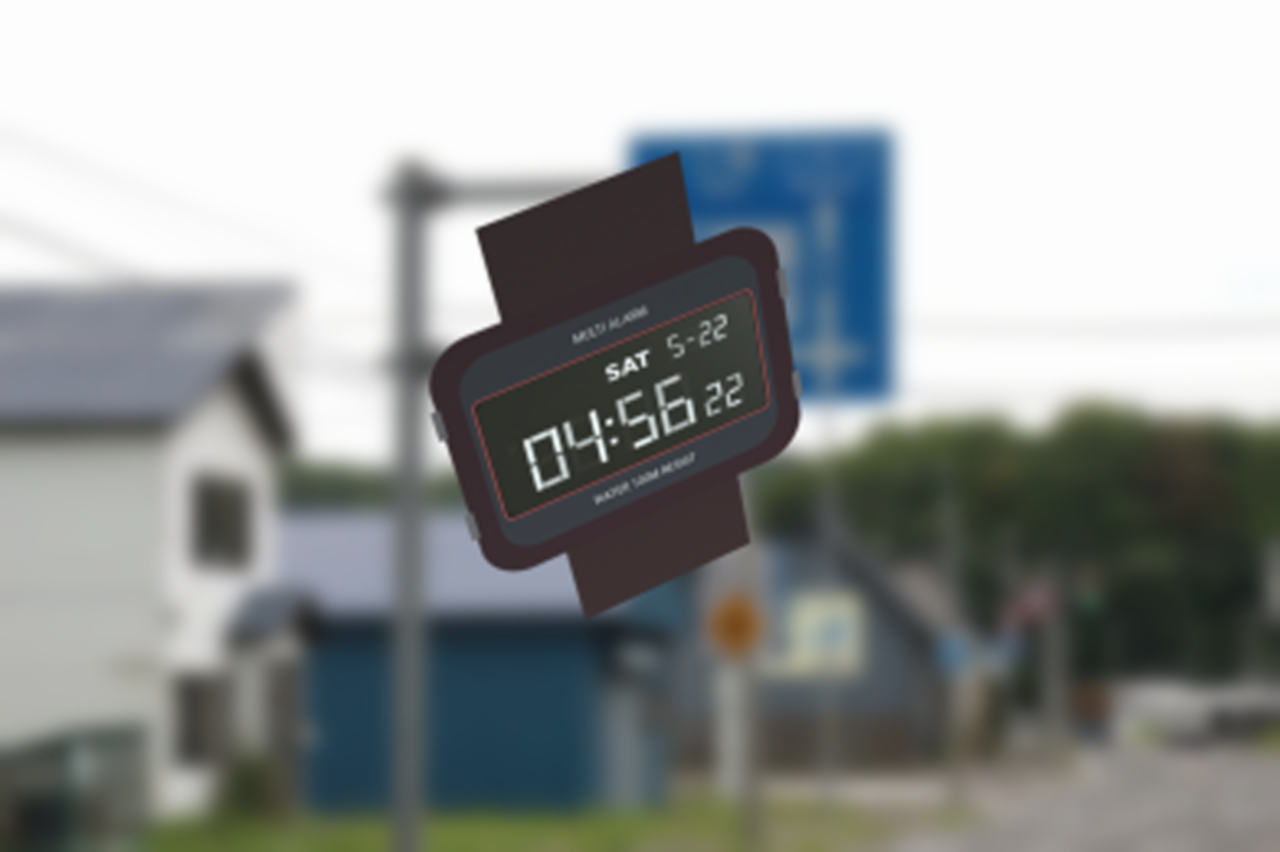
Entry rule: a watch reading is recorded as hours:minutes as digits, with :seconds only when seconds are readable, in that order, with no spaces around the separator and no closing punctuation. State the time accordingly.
4:56:22
